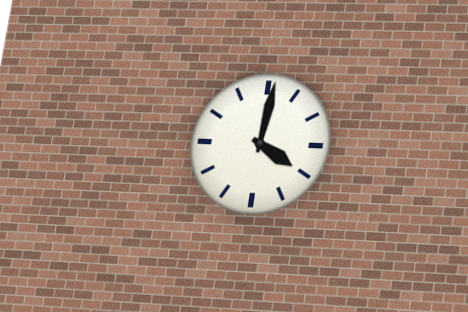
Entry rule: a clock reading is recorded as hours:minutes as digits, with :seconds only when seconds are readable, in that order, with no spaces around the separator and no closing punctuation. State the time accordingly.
4:01
